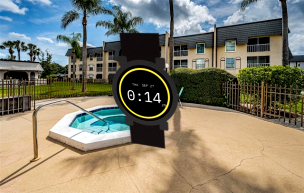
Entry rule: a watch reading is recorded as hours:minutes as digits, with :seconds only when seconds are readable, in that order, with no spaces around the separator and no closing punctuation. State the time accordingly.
0:14
